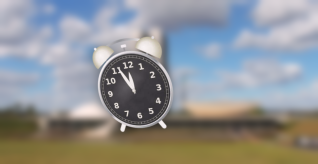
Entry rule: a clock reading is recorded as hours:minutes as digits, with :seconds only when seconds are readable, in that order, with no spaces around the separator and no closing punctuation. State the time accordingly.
11:56
